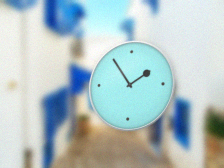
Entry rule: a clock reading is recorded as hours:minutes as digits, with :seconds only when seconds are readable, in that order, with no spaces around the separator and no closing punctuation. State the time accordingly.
1:54
